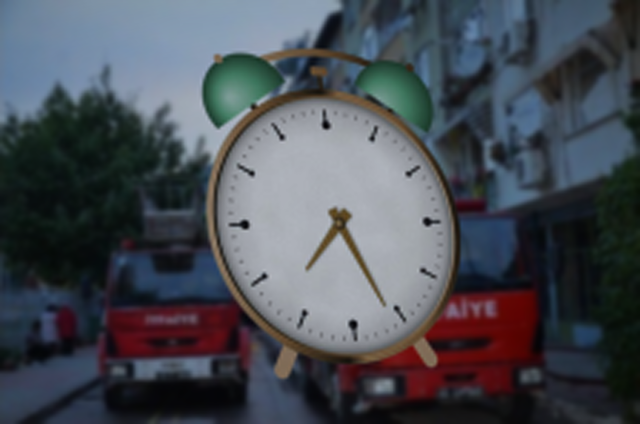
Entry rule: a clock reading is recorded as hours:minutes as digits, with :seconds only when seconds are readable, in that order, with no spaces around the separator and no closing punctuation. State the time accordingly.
7:26
